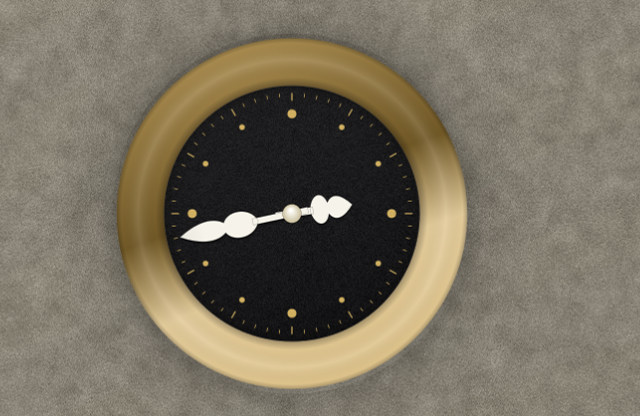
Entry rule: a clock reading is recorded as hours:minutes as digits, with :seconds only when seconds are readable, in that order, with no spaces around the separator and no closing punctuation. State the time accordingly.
2:43
